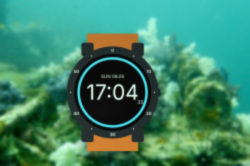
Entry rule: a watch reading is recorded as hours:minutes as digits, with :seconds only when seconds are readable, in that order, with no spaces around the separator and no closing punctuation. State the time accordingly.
17:04
